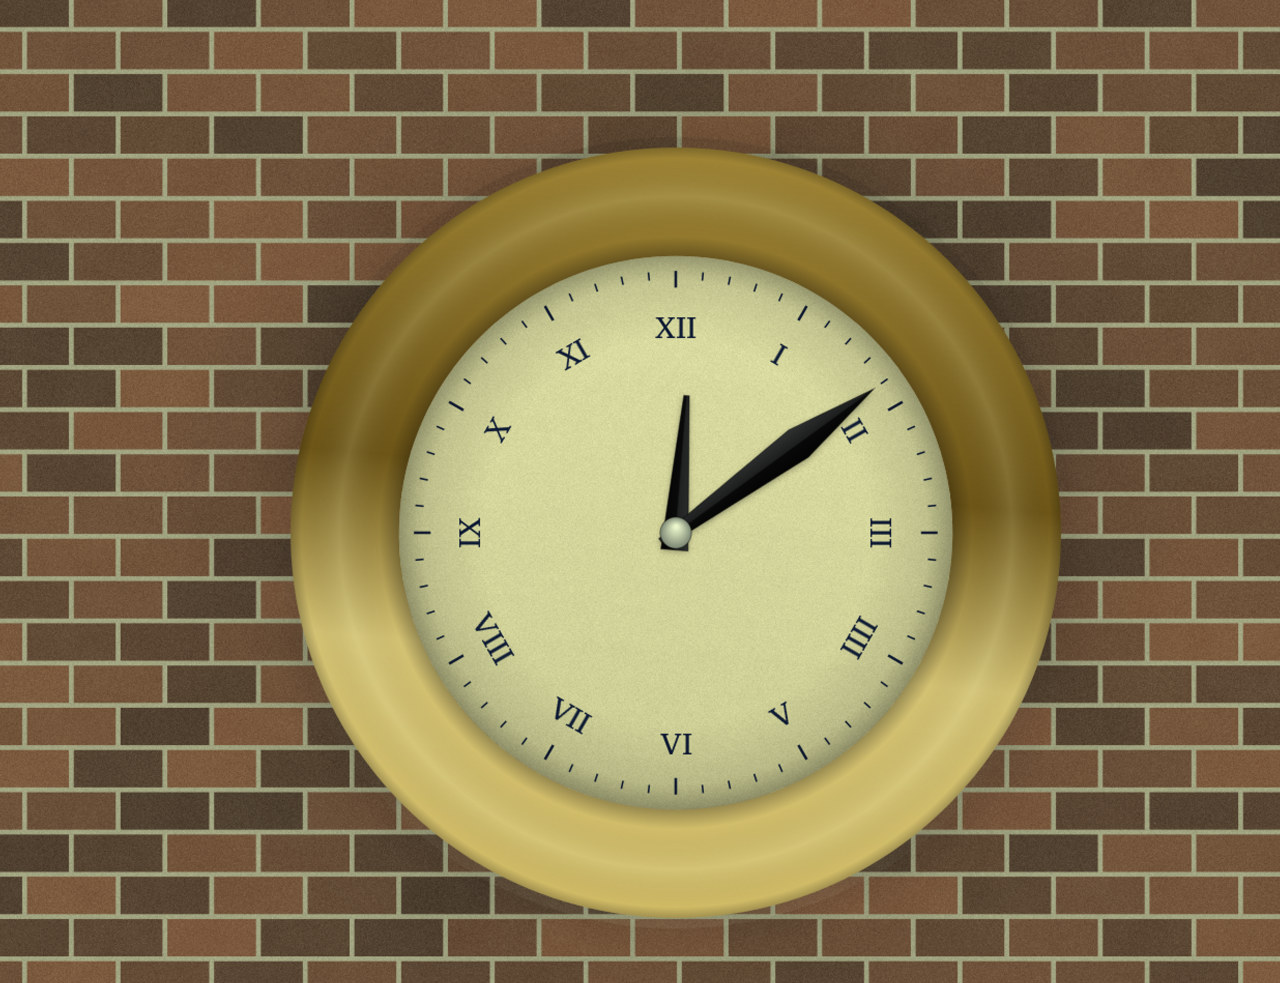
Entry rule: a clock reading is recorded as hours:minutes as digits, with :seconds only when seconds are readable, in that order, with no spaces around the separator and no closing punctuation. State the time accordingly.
12:09
